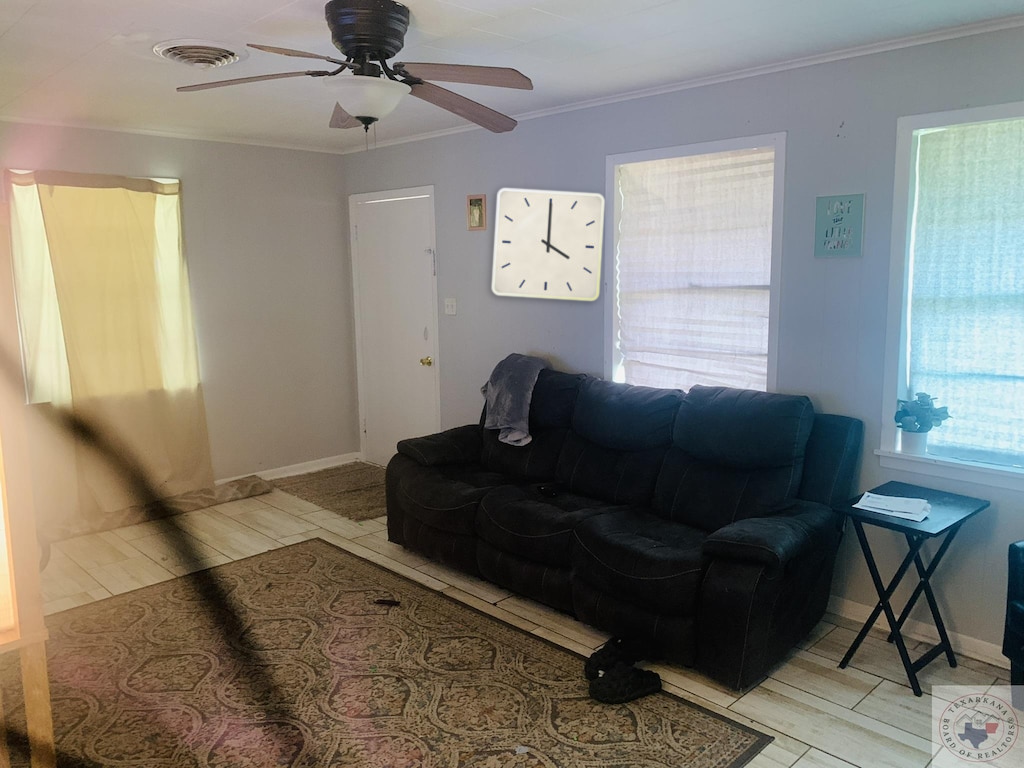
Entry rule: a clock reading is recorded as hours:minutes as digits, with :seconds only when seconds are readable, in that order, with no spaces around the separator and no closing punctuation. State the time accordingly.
4:00
